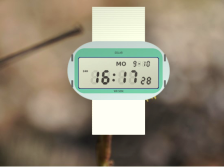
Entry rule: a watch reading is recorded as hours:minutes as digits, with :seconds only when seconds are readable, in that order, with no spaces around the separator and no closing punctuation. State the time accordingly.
16:17:28
